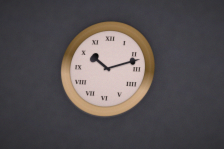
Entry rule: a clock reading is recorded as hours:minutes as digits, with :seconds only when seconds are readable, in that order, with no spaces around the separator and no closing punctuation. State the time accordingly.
10:12
